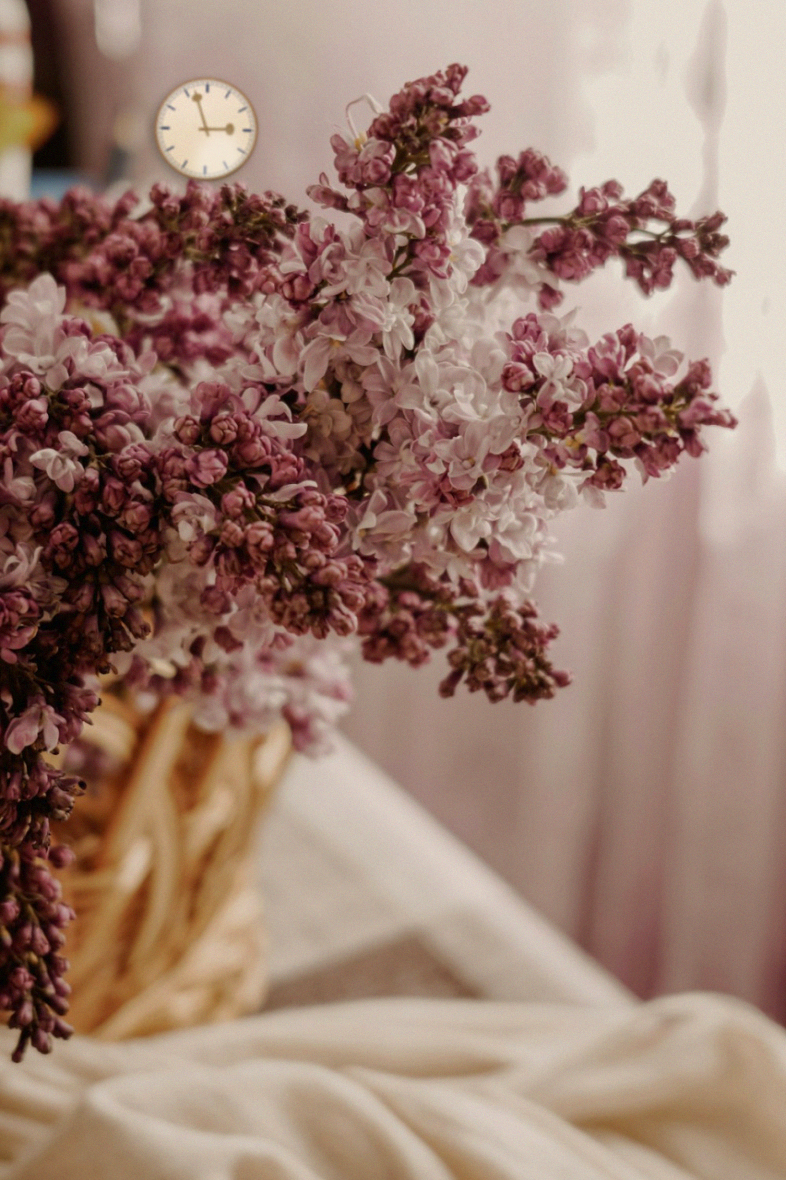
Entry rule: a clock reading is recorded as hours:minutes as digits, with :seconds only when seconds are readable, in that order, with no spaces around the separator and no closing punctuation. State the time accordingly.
2:57
